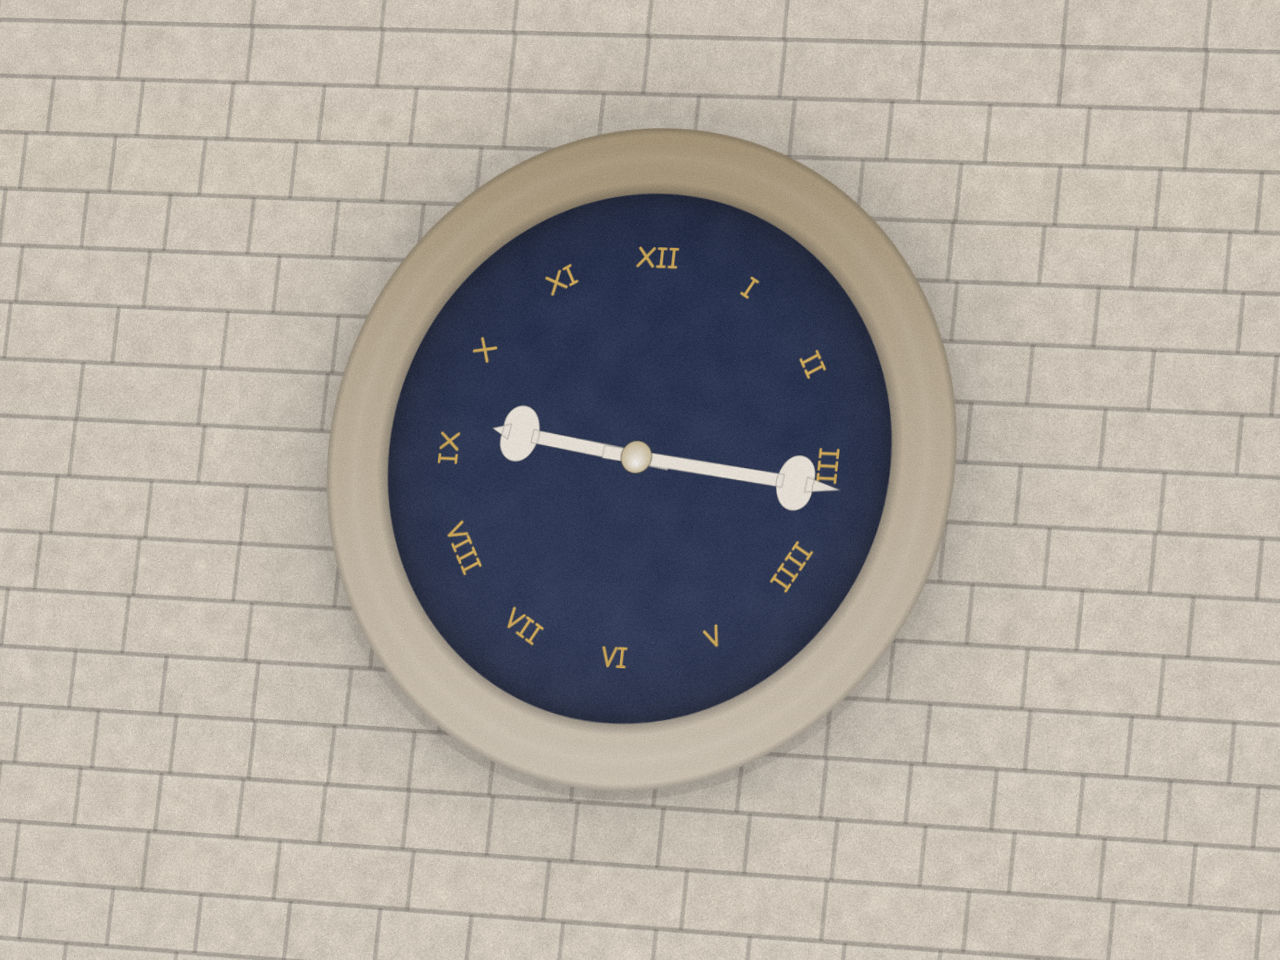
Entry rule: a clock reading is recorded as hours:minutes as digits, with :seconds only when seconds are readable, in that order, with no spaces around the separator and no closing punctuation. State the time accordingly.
9:16
